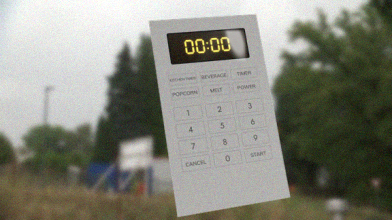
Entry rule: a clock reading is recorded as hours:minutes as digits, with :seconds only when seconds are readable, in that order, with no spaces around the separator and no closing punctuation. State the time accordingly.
0:00
